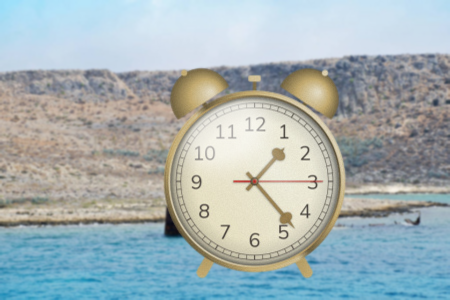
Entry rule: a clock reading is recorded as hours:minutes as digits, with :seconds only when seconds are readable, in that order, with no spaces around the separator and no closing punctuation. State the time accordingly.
1:23:15
